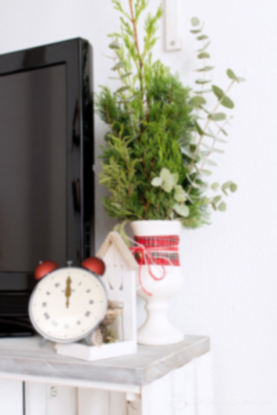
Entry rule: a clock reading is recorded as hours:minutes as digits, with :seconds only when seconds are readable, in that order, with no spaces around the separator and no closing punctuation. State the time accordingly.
12:00
